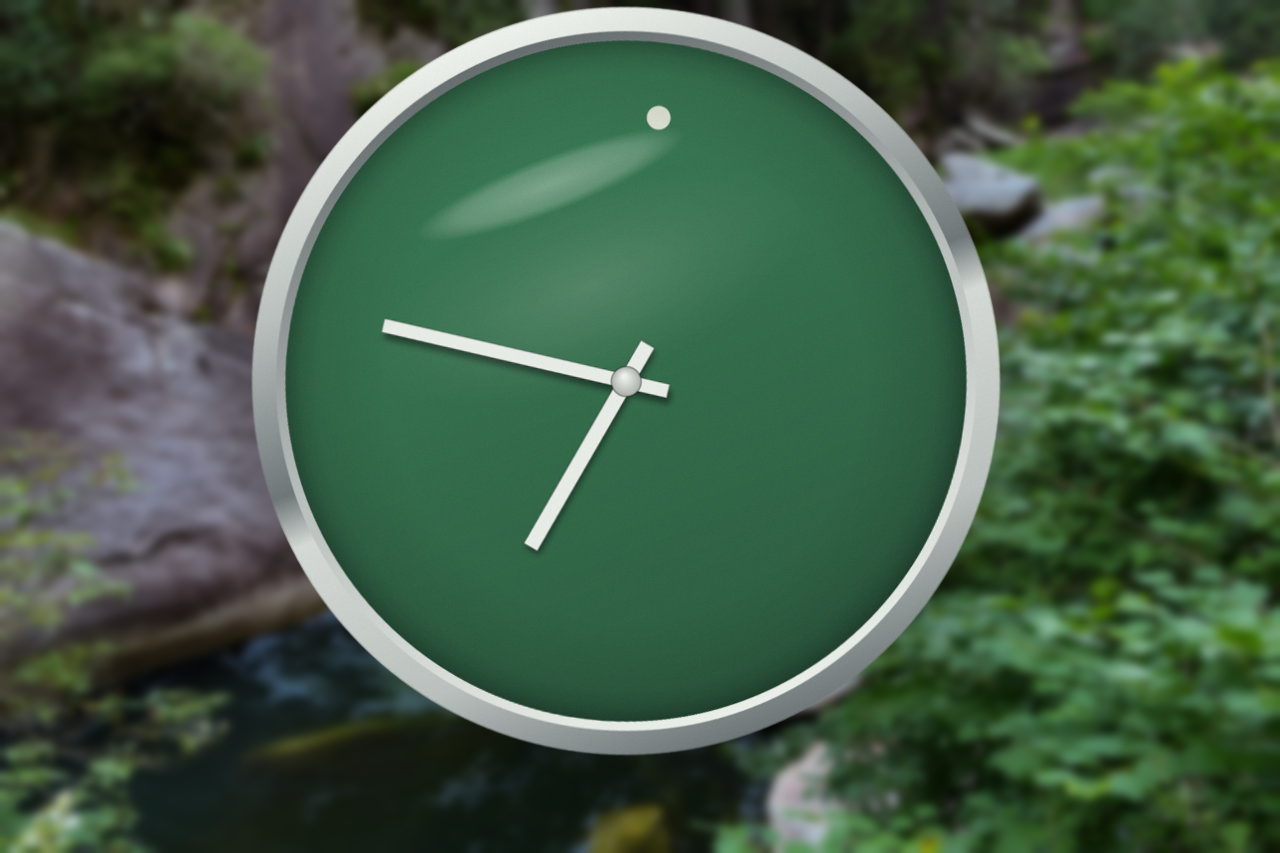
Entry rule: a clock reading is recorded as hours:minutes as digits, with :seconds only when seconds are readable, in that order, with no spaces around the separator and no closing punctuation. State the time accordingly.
6:46
